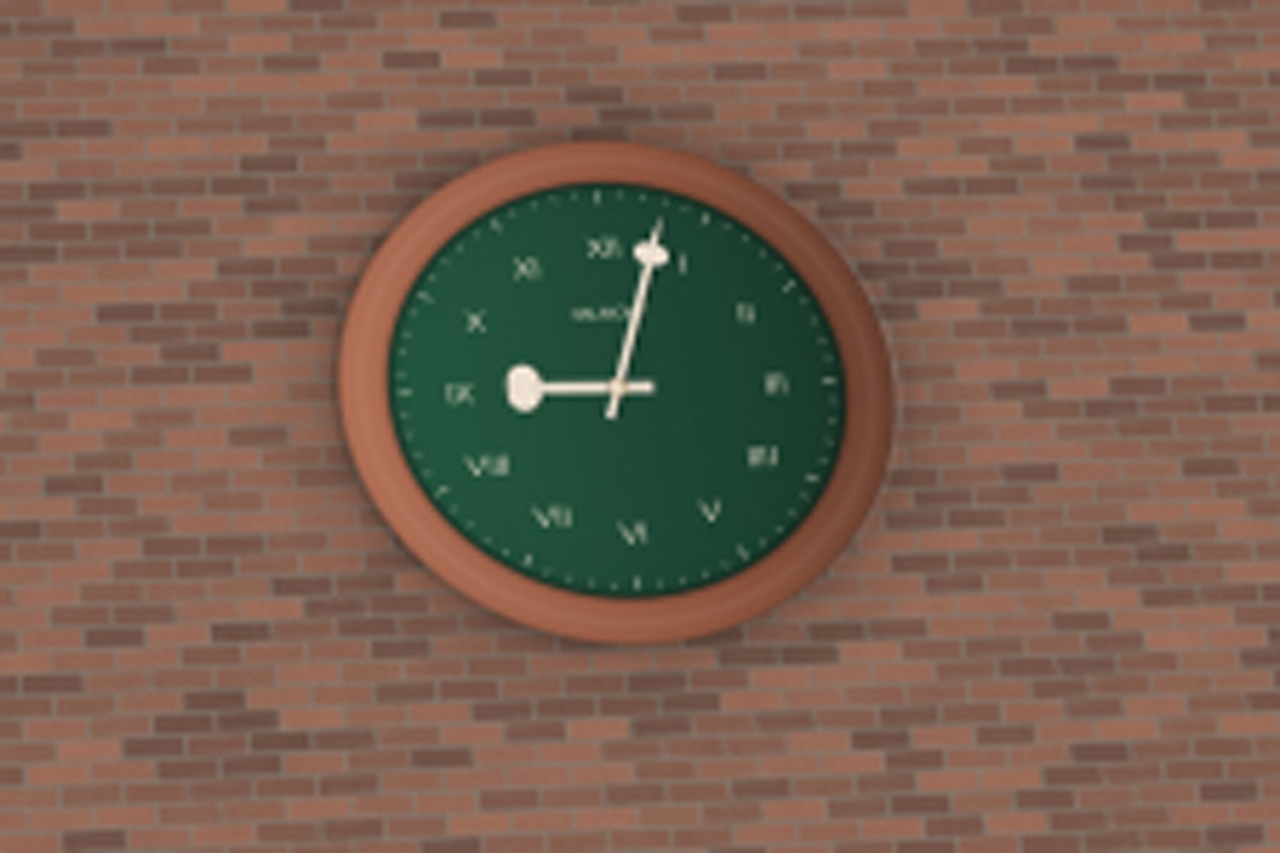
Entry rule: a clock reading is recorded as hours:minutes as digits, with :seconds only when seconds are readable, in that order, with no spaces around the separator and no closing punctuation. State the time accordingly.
9:03
